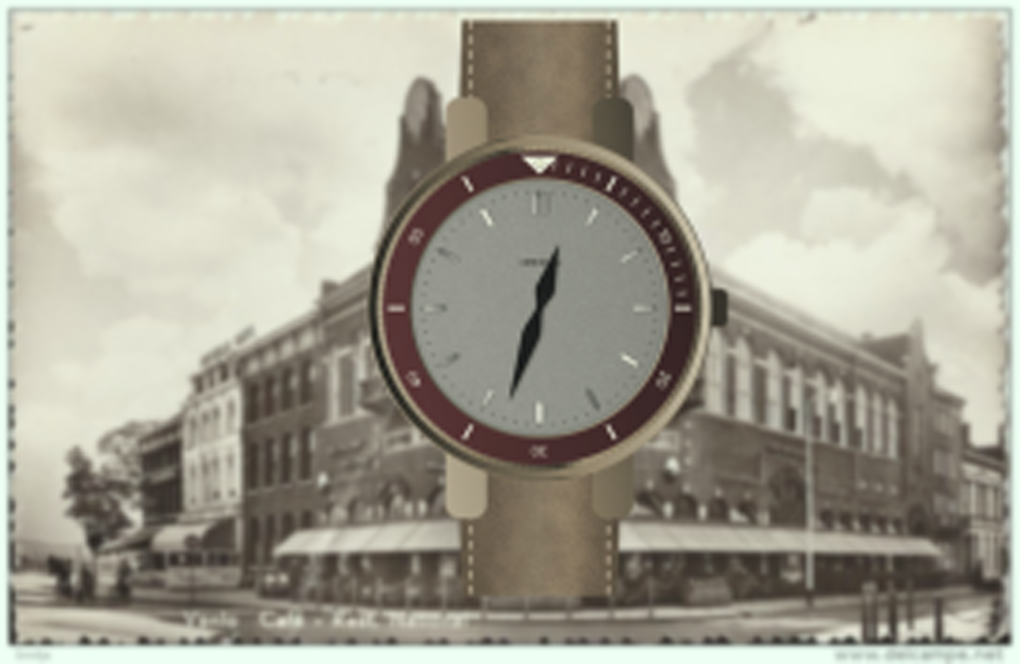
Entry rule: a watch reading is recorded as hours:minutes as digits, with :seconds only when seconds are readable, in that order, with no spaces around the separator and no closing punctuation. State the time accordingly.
12:33
